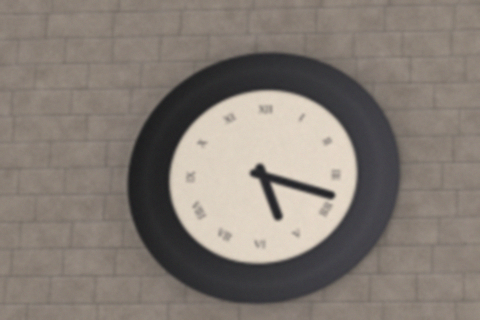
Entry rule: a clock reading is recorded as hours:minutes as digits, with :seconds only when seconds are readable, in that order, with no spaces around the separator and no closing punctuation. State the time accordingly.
5:18
